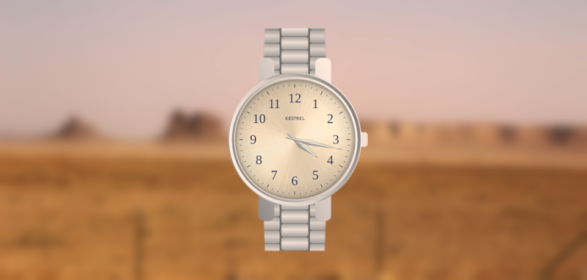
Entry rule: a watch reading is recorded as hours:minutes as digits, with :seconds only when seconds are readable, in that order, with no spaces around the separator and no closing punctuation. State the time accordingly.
4:17
